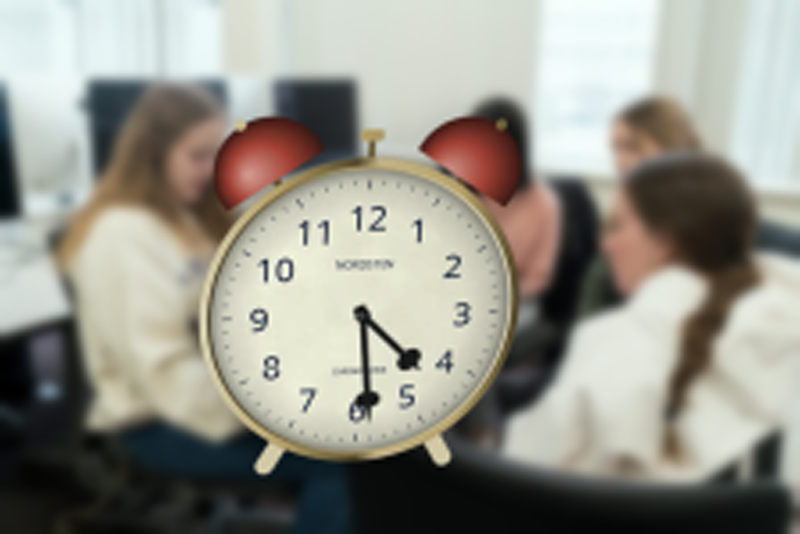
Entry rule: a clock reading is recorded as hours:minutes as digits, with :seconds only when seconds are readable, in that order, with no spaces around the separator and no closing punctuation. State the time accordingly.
4:29
